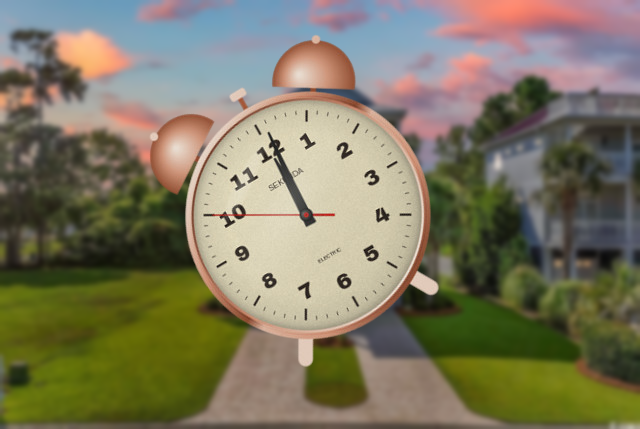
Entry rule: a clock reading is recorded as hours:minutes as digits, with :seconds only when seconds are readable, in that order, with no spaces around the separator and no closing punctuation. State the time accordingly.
12:00:50
